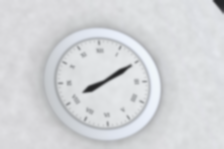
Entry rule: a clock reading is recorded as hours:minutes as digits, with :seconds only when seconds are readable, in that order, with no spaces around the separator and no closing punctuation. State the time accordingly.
8:10
